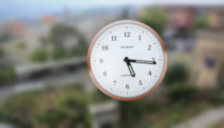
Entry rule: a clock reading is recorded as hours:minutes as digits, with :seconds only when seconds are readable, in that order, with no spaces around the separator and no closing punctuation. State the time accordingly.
5:16
